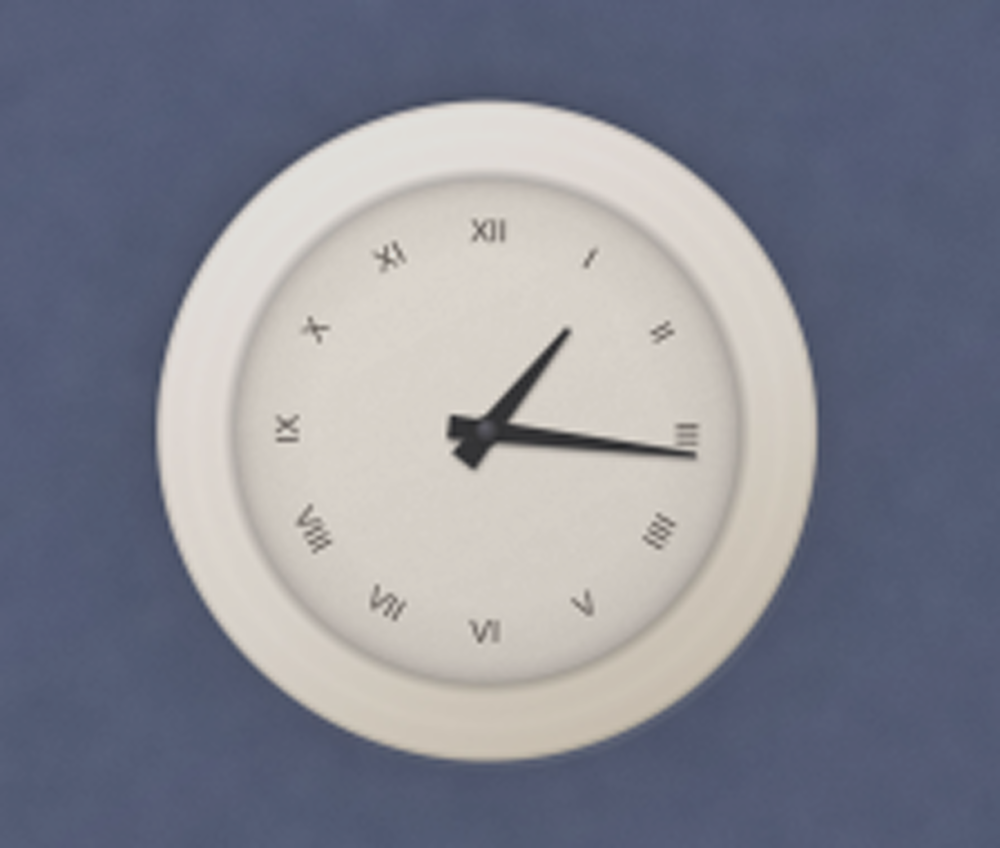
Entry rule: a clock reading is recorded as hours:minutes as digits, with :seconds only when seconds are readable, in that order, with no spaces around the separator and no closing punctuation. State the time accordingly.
1:16
